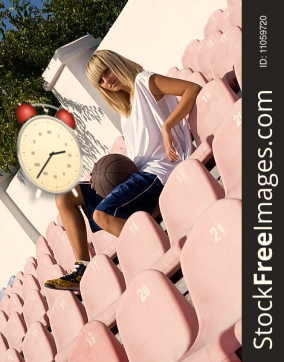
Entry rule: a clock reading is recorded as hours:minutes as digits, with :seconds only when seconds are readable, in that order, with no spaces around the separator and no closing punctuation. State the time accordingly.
2:37
